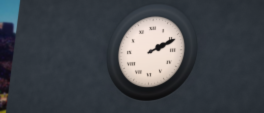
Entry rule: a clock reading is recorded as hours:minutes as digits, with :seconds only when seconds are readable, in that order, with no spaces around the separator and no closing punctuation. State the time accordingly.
2:11
